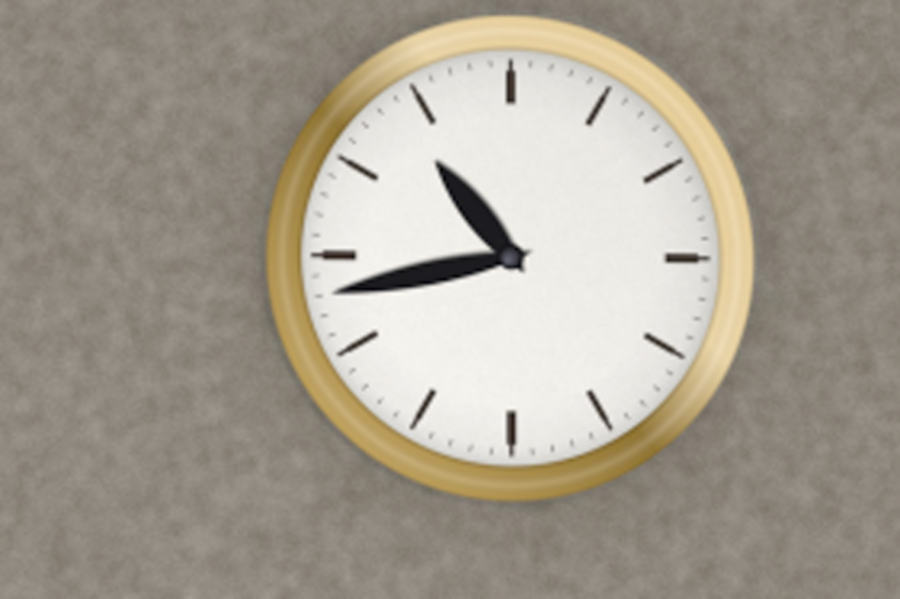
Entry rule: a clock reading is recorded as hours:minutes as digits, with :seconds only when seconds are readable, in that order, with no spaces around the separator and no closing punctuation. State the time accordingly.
10:43
